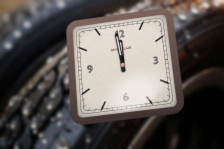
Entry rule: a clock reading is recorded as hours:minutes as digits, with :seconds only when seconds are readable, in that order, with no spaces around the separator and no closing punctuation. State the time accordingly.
11:59
